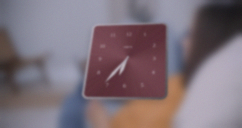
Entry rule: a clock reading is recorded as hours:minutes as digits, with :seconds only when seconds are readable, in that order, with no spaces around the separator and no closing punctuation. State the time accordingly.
6:36
